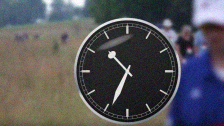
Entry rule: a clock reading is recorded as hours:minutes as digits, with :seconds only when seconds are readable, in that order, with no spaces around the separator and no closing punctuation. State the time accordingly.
10:34
